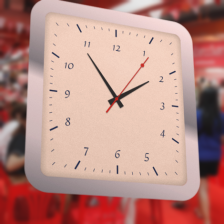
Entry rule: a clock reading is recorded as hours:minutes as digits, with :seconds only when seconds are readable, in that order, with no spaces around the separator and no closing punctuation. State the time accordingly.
1:54:06
